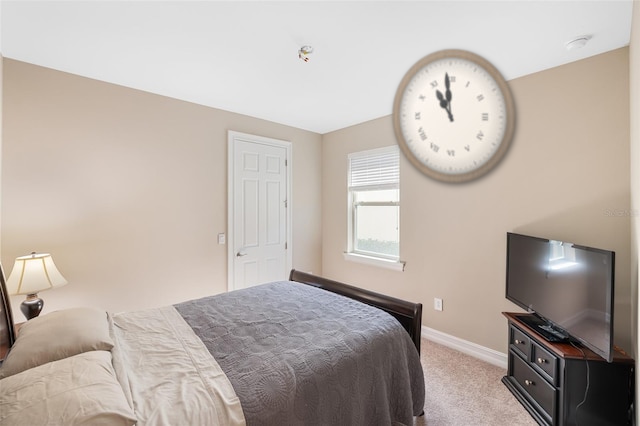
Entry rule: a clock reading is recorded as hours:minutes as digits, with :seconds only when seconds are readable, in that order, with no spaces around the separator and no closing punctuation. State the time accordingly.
10:59
